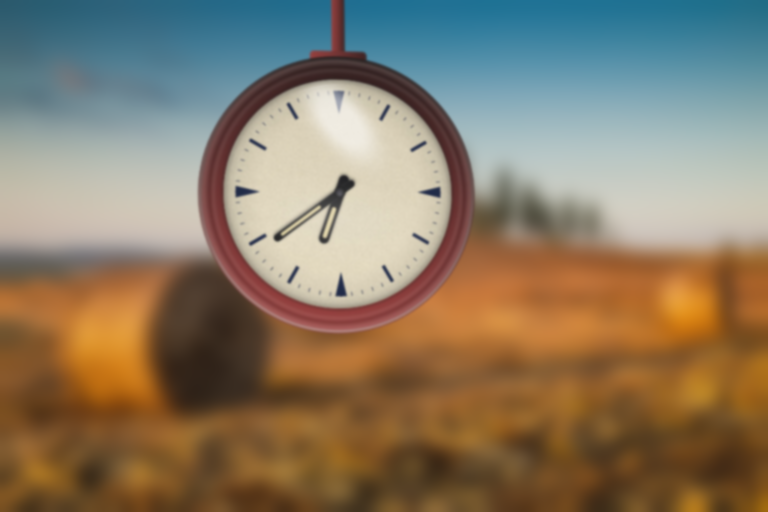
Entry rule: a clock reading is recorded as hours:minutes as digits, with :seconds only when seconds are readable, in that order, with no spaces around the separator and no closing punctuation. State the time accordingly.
6:39
